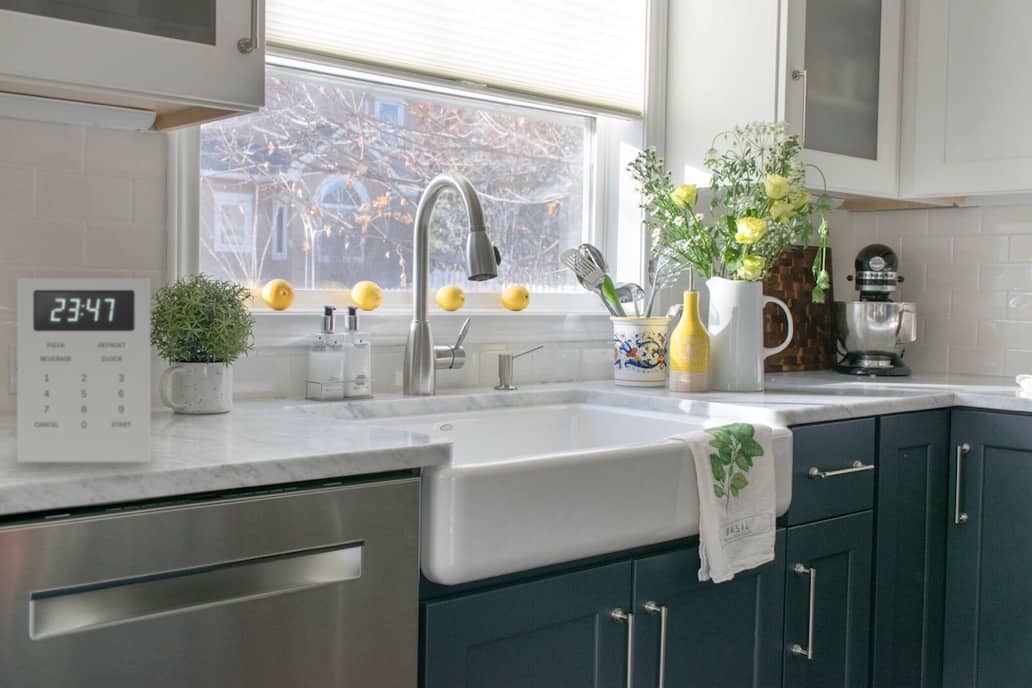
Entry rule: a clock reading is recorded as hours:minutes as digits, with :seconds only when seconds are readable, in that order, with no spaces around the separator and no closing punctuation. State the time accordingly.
23:47
